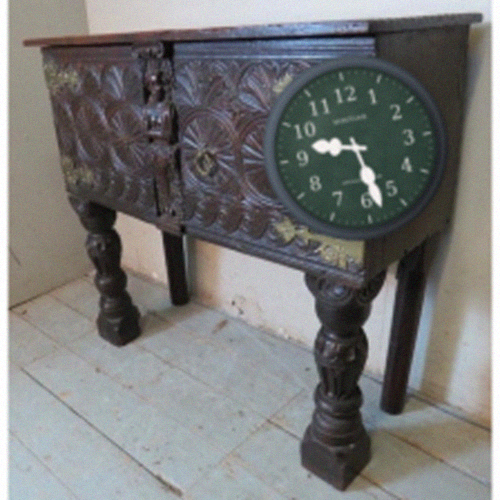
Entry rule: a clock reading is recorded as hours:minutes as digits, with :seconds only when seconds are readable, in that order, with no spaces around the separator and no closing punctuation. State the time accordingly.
9:28
